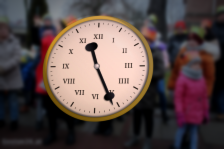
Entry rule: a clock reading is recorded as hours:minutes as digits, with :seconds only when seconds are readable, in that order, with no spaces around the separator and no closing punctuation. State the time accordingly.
11:26
